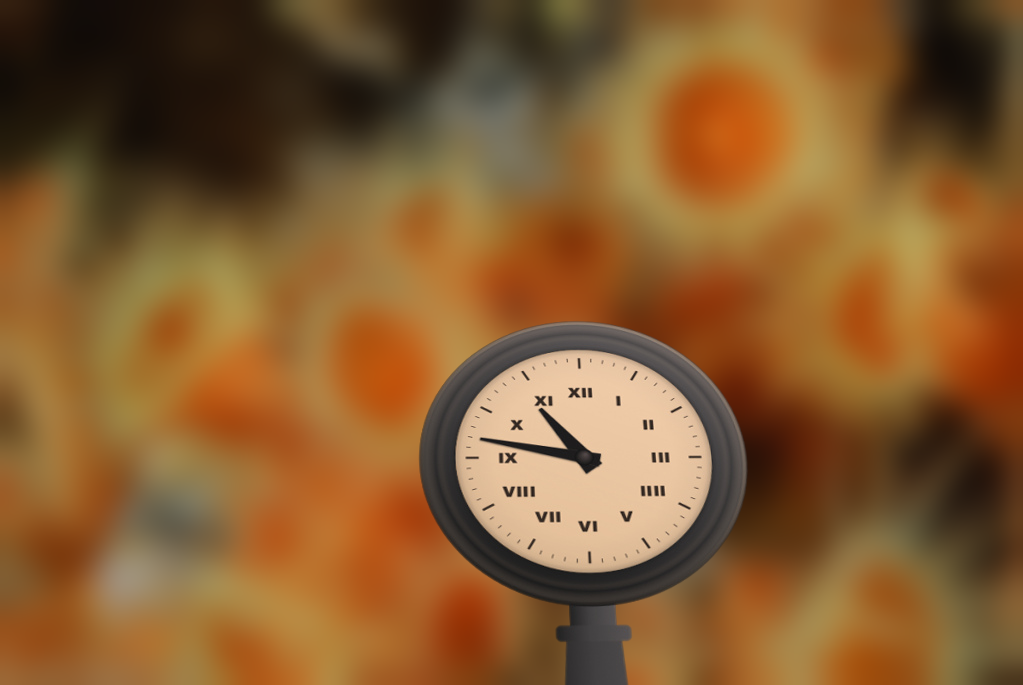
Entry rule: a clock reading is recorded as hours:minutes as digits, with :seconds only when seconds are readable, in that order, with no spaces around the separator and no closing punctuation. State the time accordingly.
10:47
